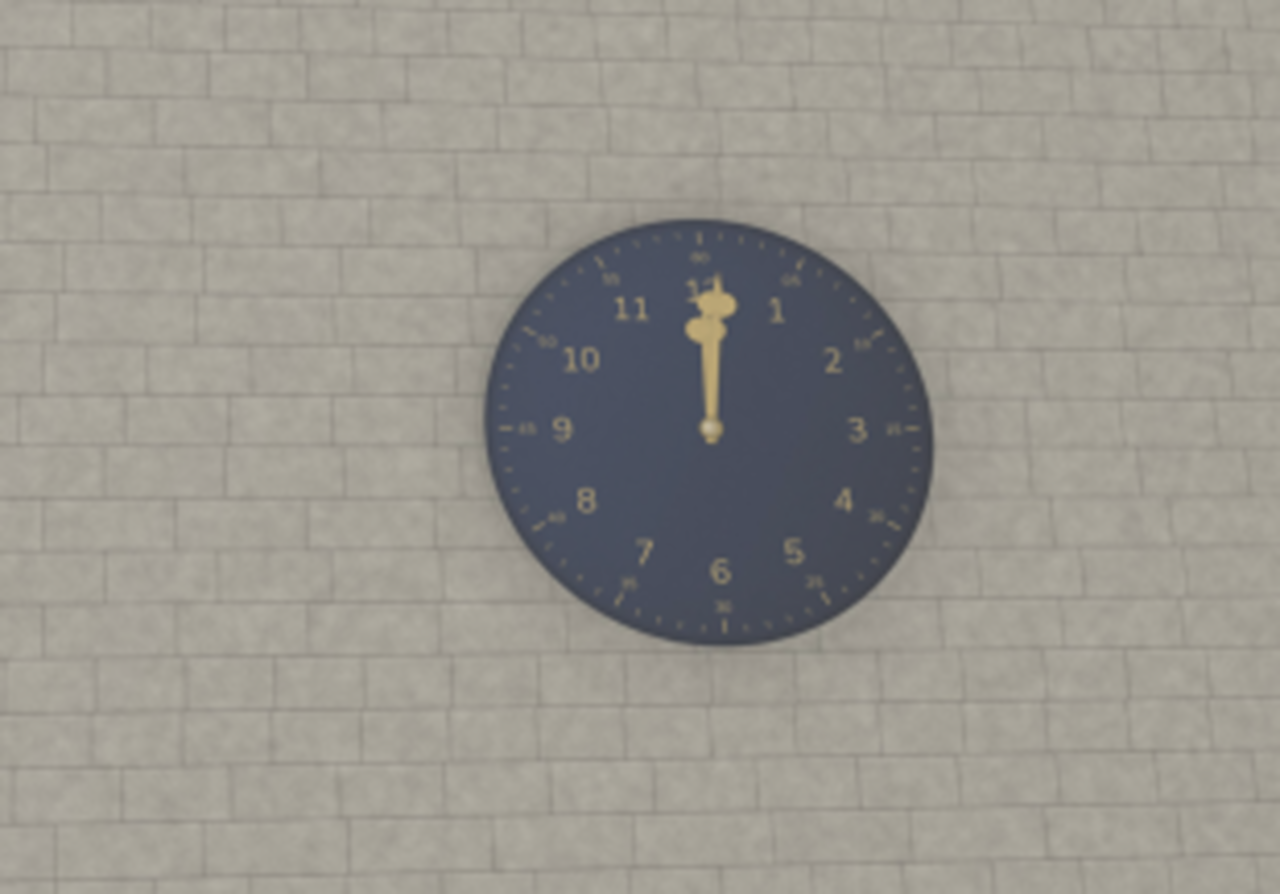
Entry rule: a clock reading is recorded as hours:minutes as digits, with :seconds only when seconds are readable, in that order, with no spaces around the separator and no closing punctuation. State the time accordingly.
12:01
